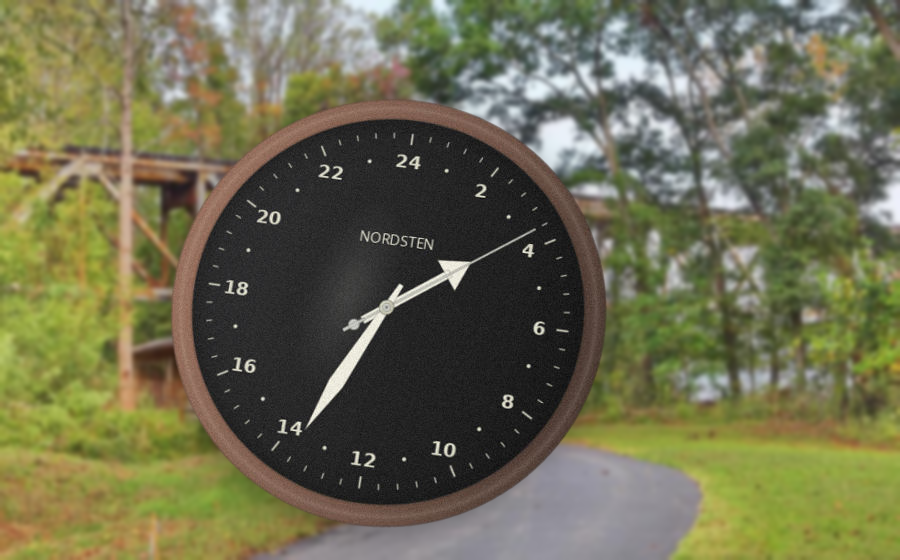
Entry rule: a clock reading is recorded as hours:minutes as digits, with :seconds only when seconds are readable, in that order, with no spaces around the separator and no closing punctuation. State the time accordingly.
3:34:09
